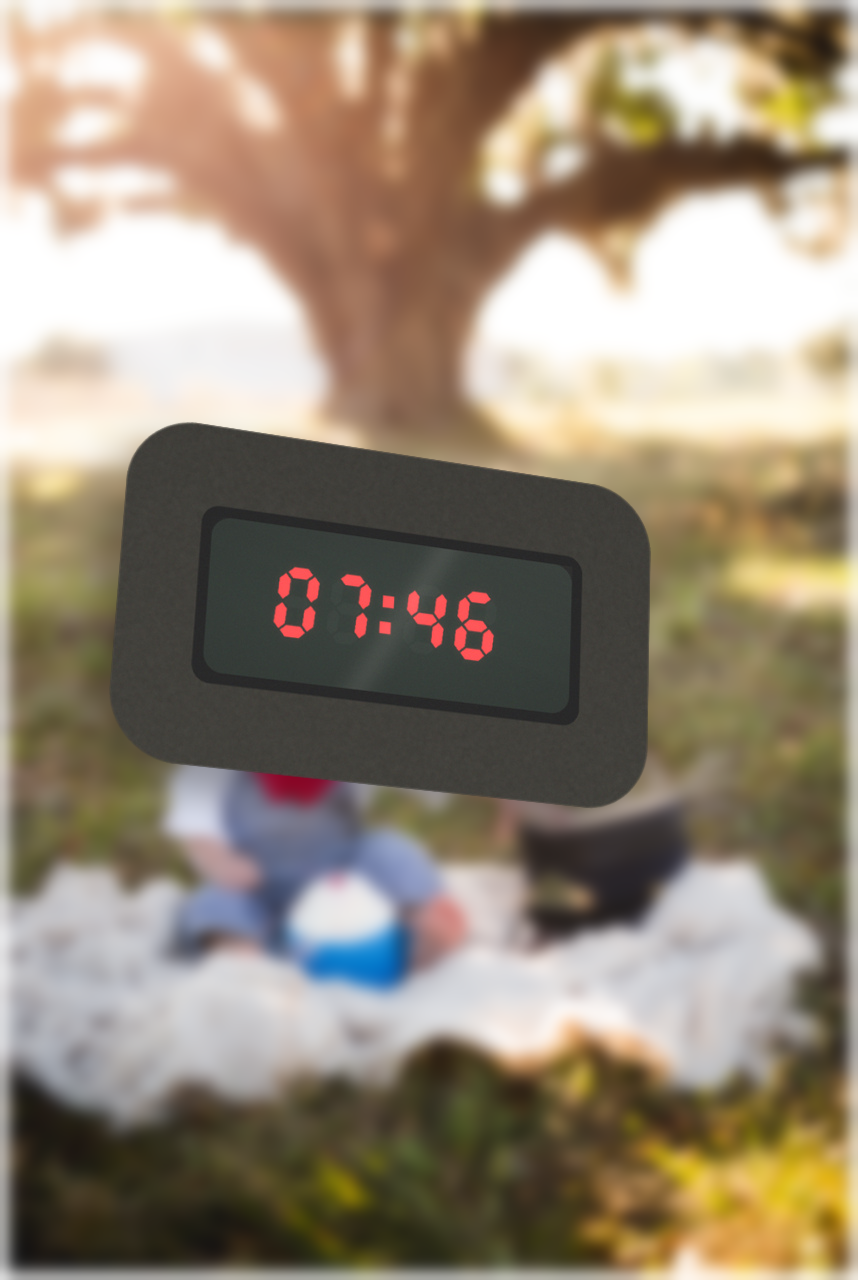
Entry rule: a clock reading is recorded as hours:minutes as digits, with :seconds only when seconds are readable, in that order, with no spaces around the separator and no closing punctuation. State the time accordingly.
7:46
